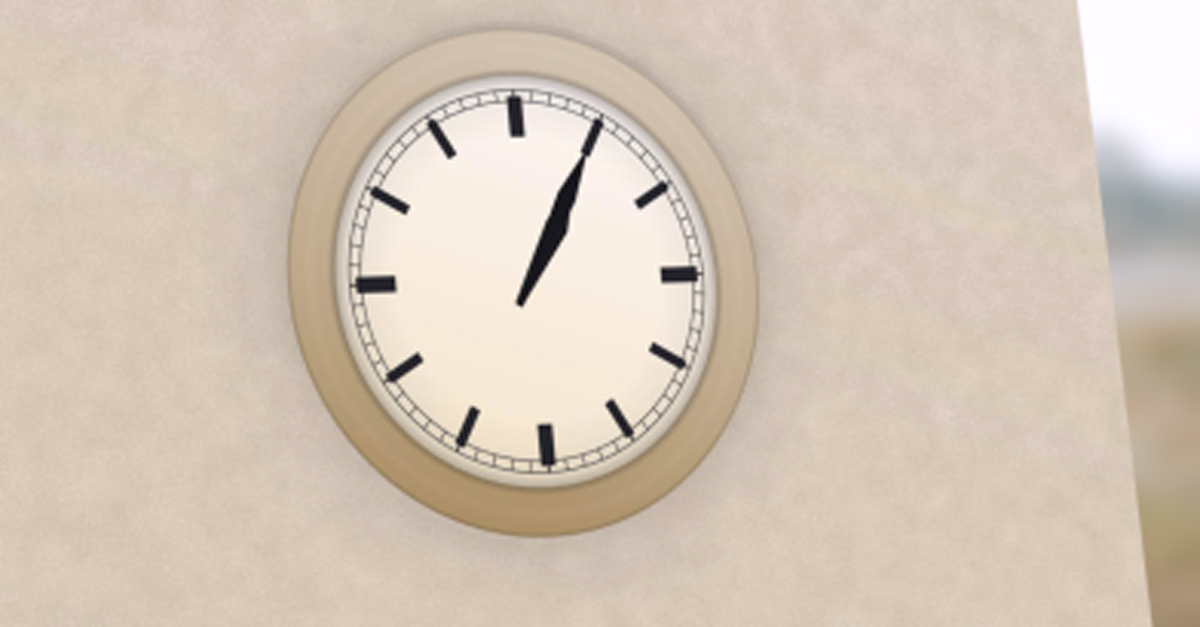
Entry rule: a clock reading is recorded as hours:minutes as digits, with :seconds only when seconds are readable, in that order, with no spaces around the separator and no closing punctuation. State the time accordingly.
1:05
